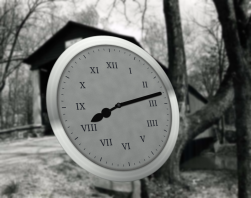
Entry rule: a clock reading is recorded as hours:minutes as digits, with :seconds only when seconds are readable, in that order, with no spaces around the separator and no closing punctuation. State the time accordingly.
8:13
